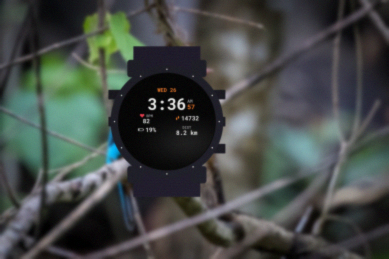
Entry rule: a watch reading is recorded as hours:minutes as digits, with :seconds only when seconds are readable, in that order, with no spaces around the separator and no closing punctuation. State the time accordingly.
3:36
